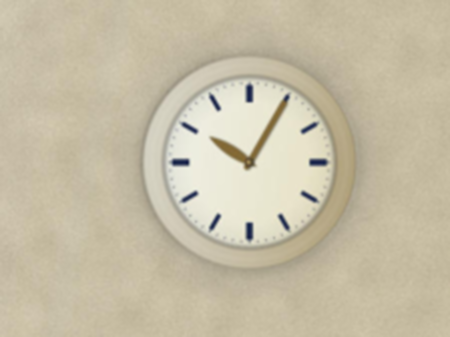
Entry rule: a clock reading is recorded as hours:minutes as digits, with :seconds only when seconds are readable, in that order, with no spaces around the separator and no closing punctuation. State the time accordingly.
10:05
